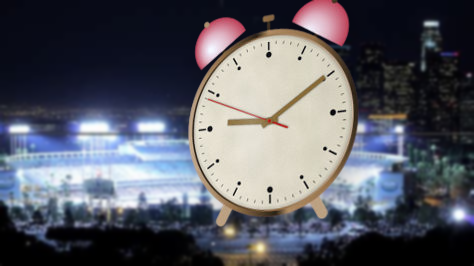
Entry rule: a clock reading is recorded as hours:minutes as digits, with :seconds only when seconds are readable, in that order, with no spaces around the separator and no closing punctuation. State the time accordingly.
9:09:49
